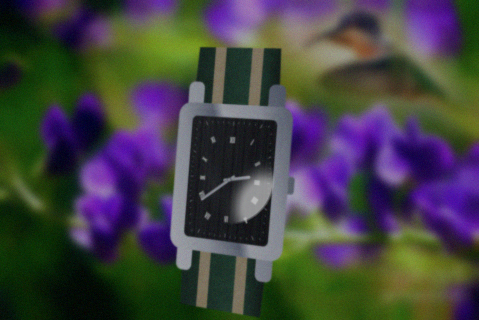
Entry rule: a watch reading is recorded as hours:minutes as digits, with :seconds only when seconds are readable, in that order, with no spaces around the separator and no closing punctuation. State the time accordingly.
2:39
